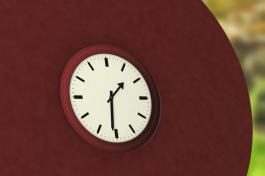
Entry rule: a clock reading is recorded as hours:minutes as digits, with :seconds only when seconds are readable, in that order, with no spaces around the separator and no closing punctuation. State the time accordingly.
1:31
